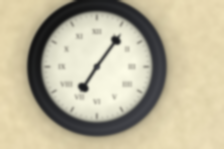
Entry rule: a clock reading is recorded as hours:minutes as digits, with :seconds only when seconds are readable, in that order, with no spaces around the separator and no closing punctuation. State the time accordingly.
7:06
